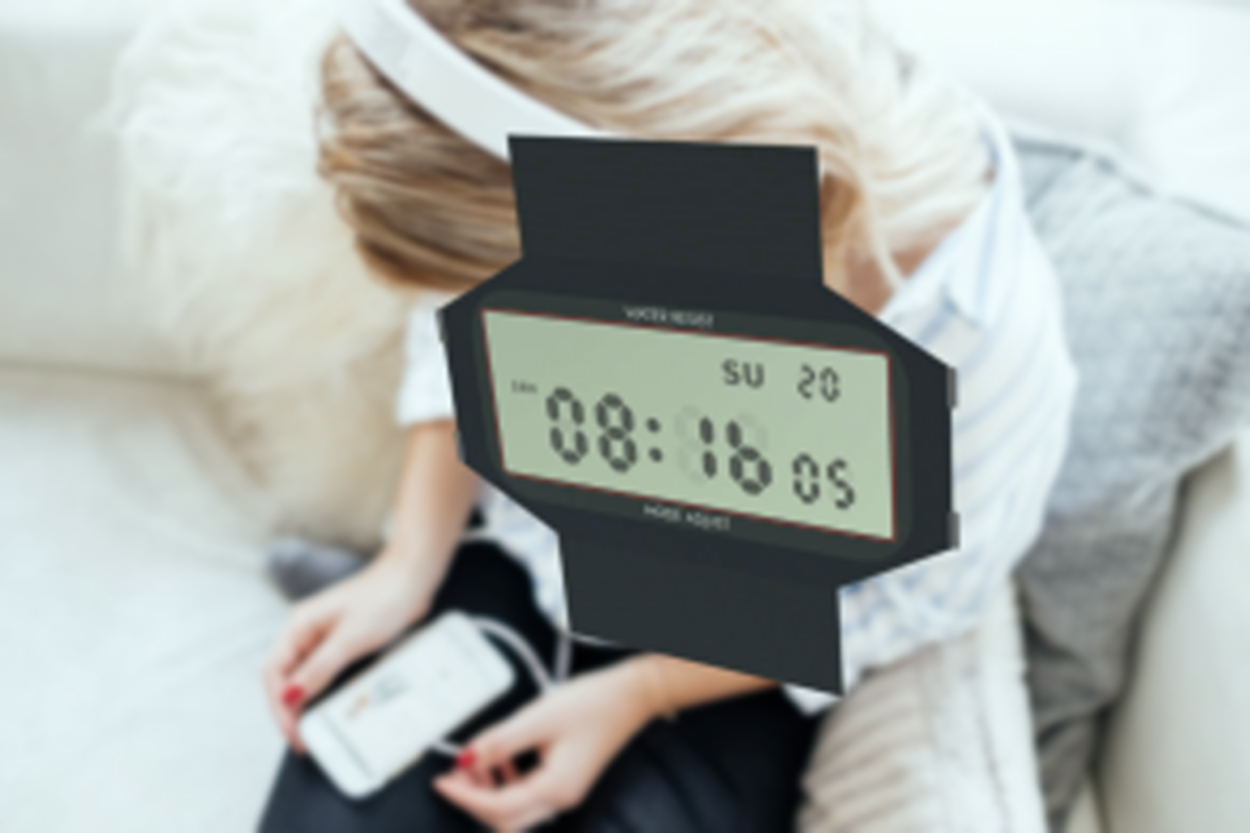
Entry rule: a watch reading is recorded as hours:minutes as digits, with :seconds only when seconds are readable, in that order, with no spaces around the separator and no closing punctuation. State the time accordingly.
8:16:05
